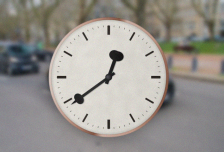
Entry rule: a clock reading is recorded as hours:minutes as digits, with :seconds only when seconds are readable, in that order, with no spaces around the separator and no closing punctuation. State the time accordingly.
12:39
